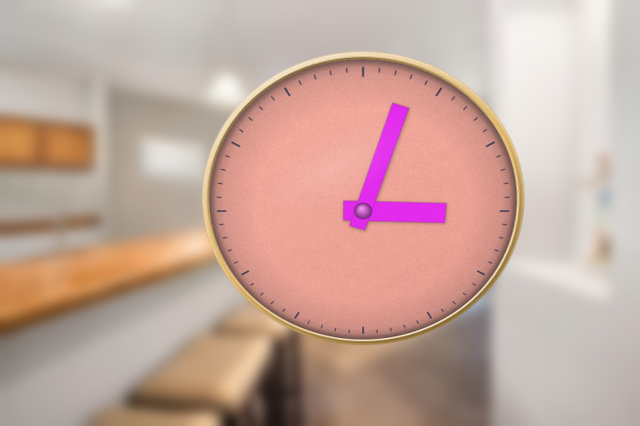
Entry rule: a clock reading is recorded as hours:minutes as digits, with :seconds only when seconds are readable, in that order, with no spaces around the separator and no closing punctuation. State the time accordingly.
3:03
